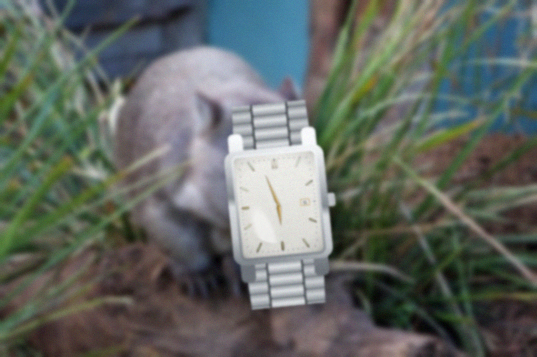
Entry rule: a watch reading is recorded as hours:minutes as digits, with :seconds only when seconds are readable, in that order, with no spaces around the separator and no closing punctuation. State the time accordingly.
5:57
